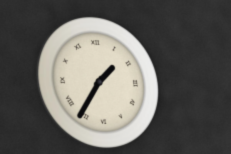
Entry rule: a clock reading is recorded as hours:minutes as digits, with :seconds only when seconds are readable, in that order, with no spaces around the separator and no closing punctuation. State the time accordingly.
1:36
